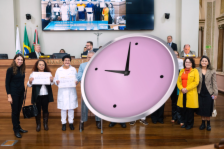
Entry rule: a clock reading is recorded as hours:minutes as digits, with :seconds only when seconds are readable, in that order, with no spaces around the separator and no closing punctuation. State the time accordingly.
8:58
